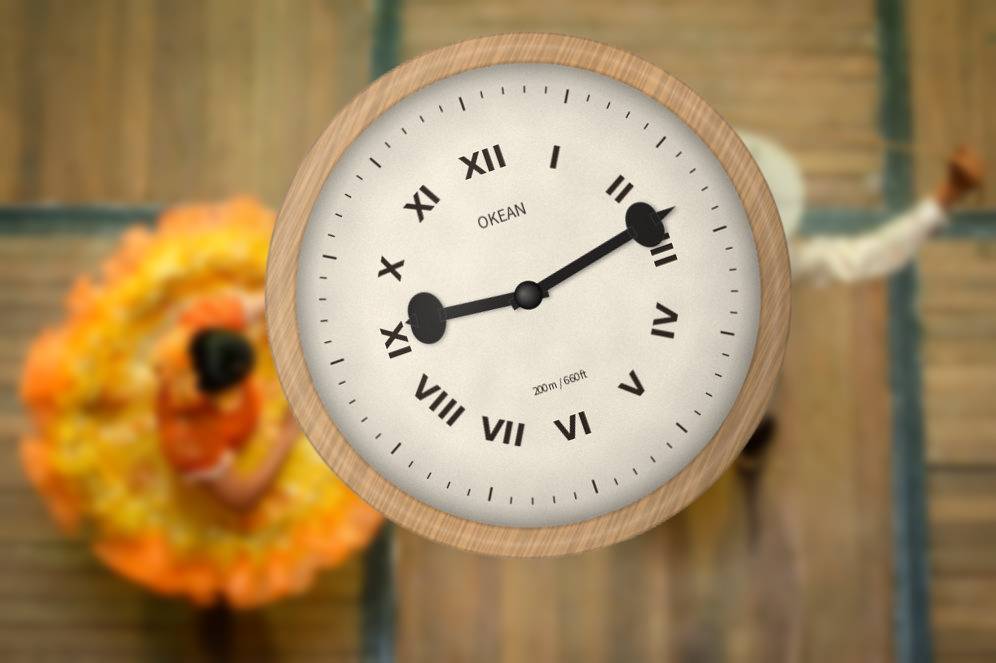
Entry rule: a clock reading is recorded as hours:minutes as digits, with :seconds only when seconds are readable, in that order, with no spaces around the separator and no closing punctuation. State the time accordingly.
9:13
